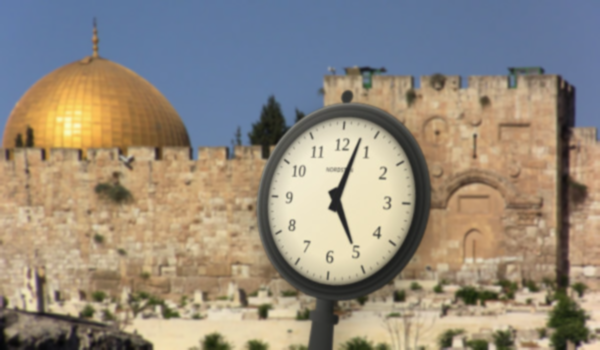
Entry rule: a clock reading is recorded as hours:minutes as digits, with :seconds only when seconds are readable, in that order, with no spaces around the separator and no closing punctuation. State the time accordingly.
5:03
